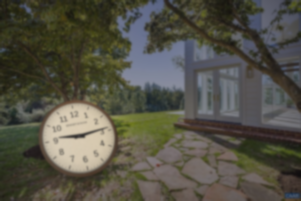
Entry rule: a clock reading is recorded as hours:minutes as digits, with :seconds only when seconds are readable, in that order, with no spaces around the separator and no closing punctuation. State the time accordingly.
9:14
